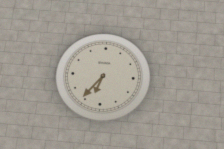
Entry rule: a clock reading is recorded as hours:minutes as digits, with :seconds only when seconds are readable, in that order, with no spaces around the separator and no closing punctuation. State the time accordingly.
6:36
